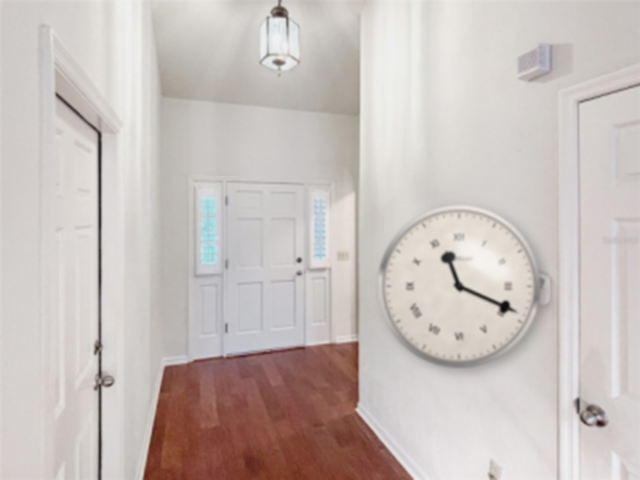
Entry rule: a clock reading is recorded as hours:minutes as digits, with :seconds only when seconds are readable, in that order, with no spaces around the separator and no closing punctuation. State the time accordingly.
11:19
